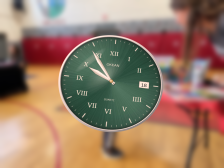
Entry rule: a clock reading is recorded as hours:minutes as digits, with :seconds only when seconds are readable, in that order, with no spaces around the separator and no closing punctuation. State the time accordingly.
9:54
